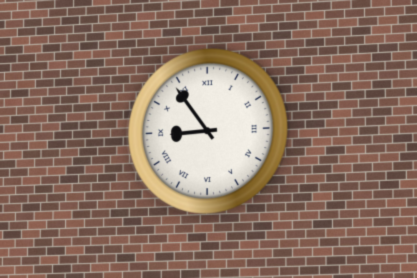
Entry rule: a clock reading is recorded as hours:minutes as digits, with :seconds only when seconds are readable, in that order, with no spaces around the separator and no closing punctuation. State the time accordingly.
8:54
